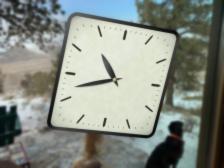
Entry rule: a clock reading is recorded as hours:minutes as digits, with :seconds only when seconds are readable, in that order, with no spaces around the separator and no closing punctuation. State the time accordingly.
10:42
